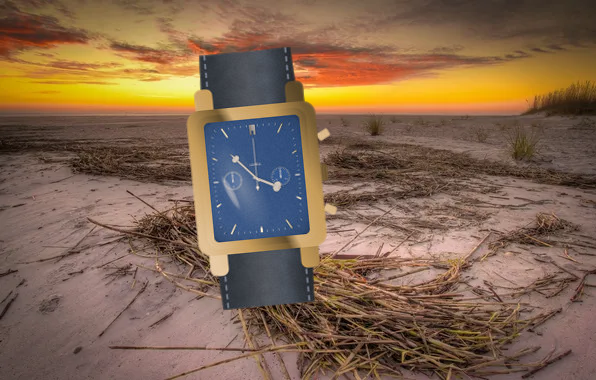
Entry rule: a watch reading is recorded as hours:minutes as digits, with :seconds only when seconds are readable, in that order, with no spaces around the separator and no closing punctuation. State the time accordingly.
3:53
